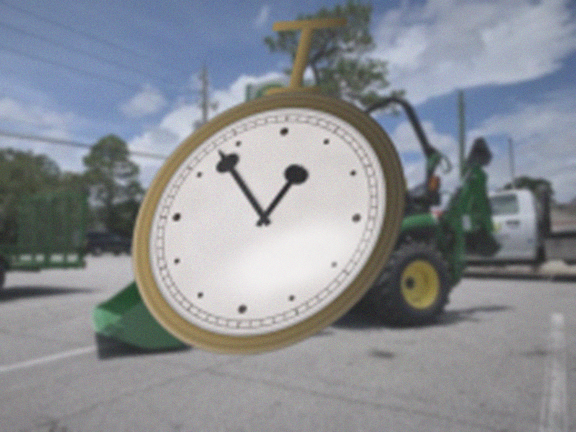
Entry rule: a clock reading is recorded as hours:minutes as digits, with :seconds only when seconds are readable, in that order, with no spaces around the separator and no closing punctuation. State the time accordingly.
12:53
